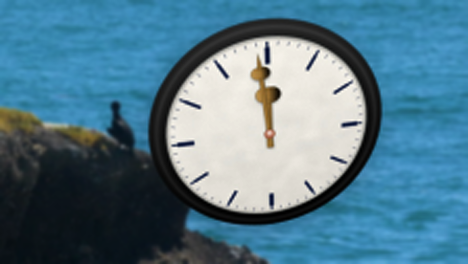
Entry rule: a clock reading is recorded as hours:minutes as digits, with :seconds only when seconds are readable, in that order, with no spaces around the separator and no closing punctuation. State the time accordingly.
11:59
